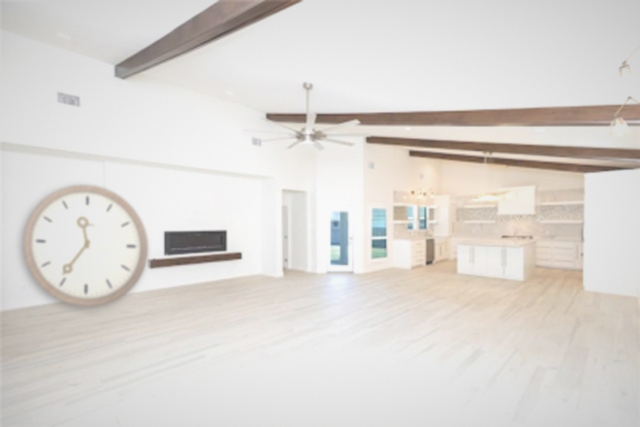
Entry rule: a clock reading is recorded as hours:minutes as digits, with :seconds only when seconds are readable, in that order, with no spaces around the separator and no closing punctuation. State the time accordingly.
11:36
